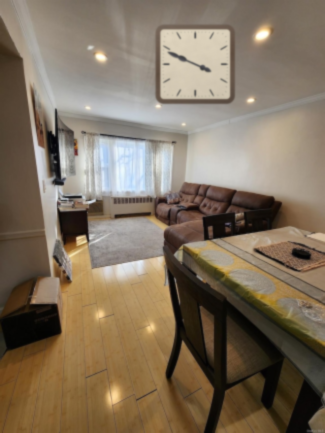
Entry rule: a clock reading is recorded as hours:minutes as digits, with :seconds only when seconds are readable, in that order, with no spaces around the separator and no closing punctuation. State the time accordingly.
3:49
